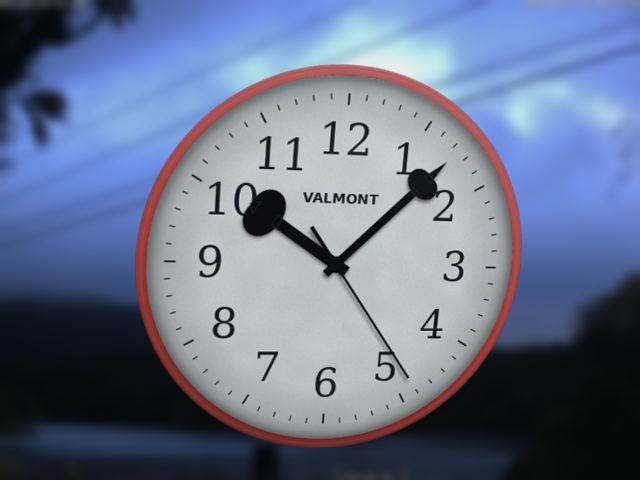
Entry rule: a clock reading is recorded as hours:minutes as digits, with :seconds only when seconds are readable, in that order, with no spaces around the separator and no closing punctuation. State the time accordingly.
10:07:24
